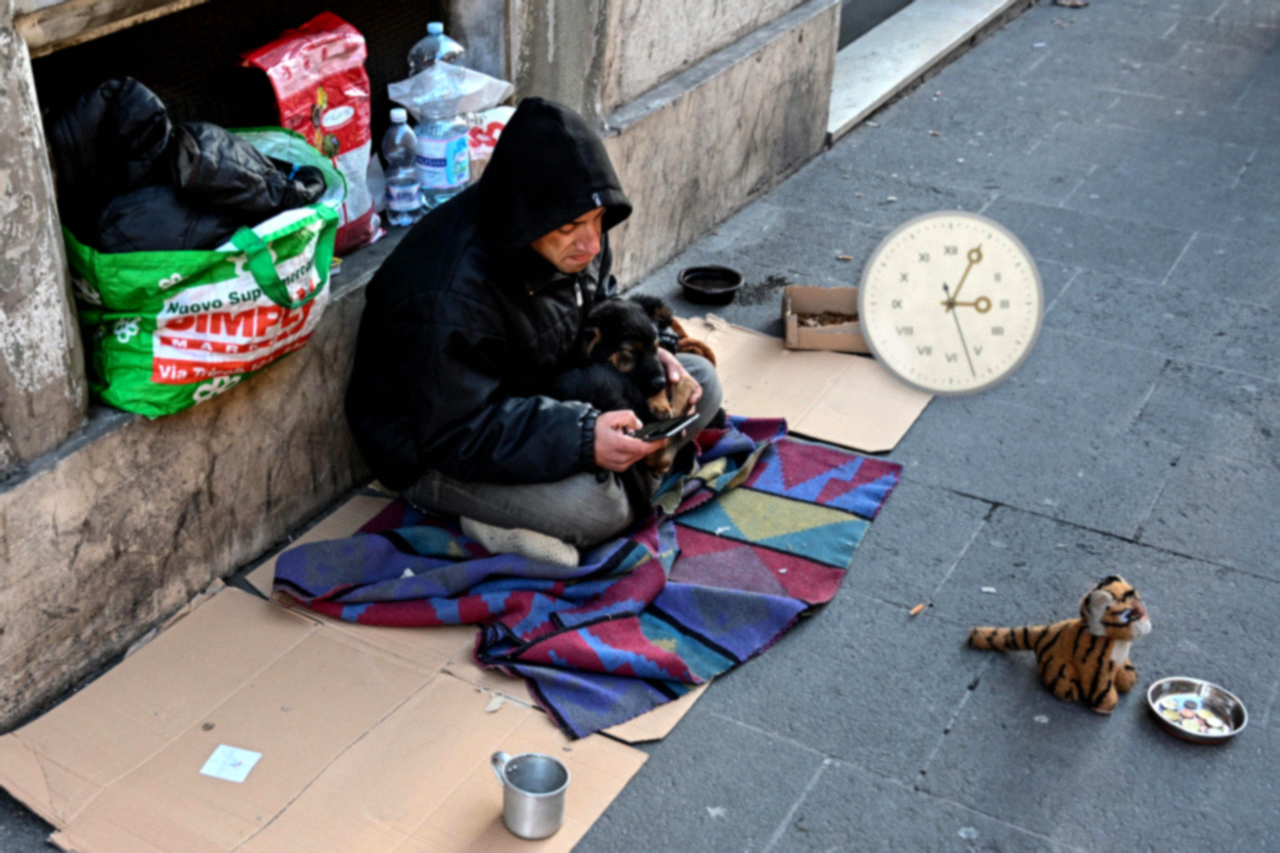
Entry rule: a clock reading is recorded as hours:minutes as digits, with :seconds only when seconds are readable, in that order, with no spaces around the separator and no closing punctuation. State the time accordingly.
3:04:27
